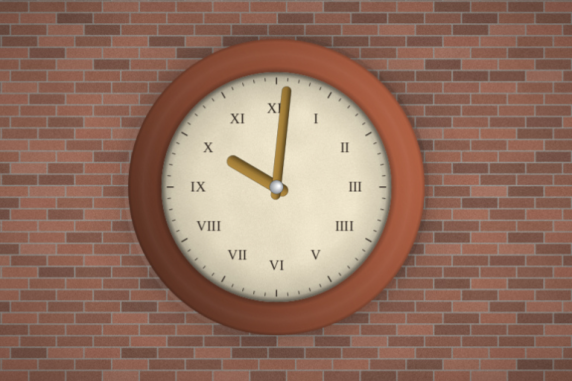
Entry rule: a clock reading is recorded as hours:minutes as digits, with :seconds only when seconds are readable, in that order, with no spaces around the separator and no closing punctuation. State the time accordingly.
10:01
